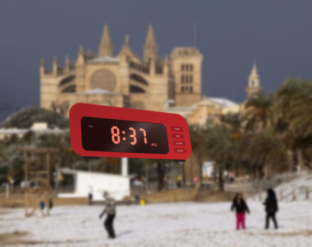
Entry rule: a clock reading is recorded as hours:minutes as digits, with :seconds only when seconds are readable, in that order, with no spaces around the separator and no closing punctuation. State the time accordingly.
8:37
